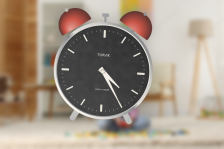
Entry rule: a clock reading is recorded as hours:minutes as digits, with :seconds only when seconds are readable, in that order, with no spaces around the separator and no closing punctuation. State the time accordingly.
4:25
